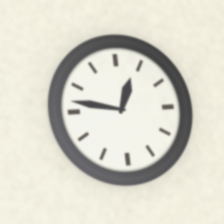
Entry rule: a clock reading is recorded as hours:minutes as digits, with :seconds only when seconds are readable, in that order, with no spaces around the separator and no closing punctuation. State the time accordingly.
12:47
